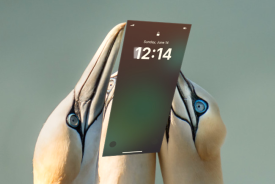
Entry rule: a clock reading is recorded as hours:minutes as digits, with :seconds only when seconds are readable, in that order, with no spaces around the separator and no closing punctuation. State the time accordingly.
12:14
